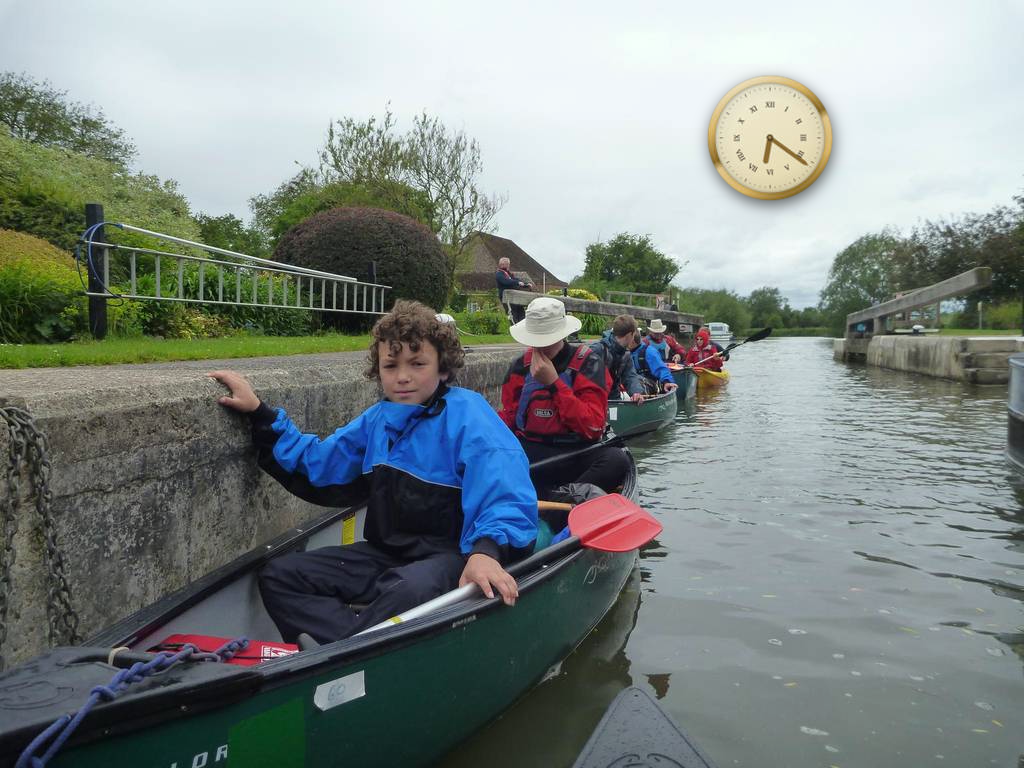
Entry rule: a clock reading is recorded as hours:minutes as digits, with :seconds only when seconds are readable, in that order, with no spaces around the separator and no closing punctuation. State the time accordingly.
6:21
